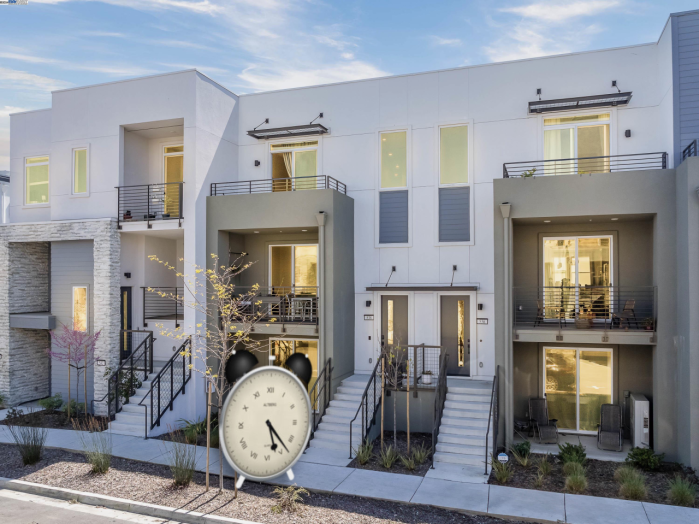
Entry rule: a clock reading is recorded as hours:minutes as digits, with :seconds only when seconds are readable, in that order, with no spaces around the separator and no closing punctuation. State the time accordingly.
5:23
